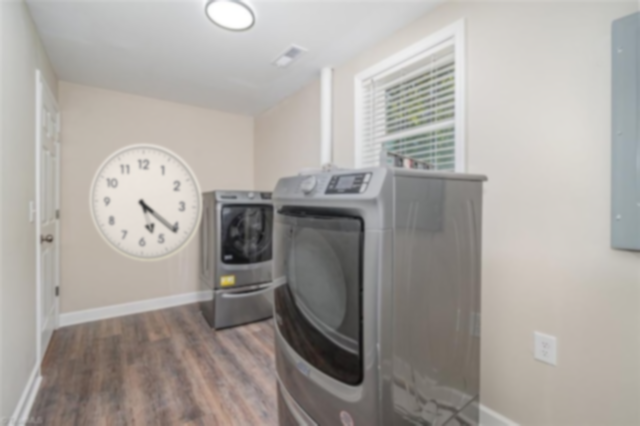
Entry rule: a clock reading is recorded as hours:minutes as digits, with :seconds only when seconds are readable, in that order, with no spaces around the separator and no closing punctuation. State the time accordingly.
5:21
